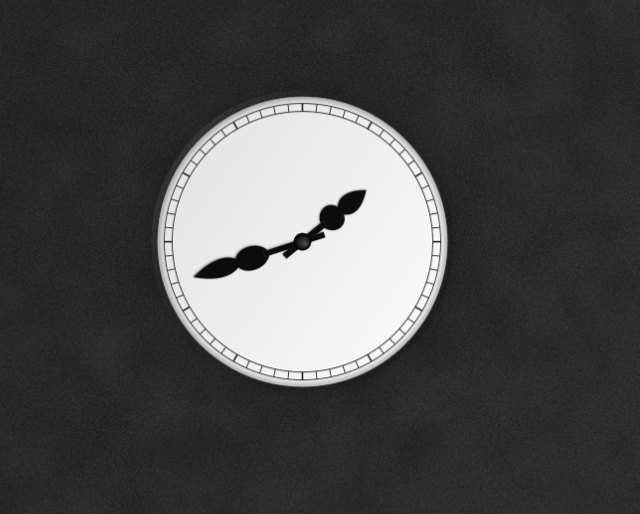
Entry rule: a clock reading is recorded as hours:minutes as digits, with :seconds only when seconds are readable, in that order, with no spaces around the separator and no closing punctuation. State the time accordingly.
1:42
